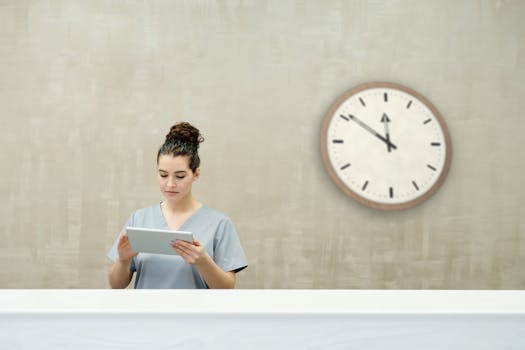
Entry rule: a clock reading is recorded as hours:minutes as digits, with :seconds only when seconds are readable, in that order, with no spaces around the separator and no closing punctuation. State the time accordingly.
11:51
